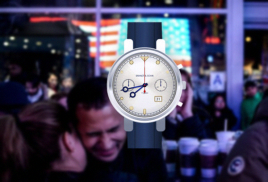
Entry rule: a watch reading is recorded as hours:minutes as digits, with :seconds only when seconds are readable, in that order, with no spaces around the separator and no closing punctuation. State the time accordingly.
7:43
